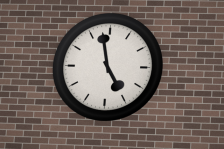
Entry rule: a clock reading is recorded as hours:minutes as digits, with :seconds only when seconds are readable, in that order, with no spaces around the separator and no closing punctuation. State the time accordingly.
4:58
